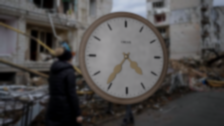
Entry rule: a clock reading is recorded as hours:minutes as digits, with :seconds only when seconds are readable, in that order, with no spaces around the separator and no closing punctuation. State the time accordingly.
4:36
